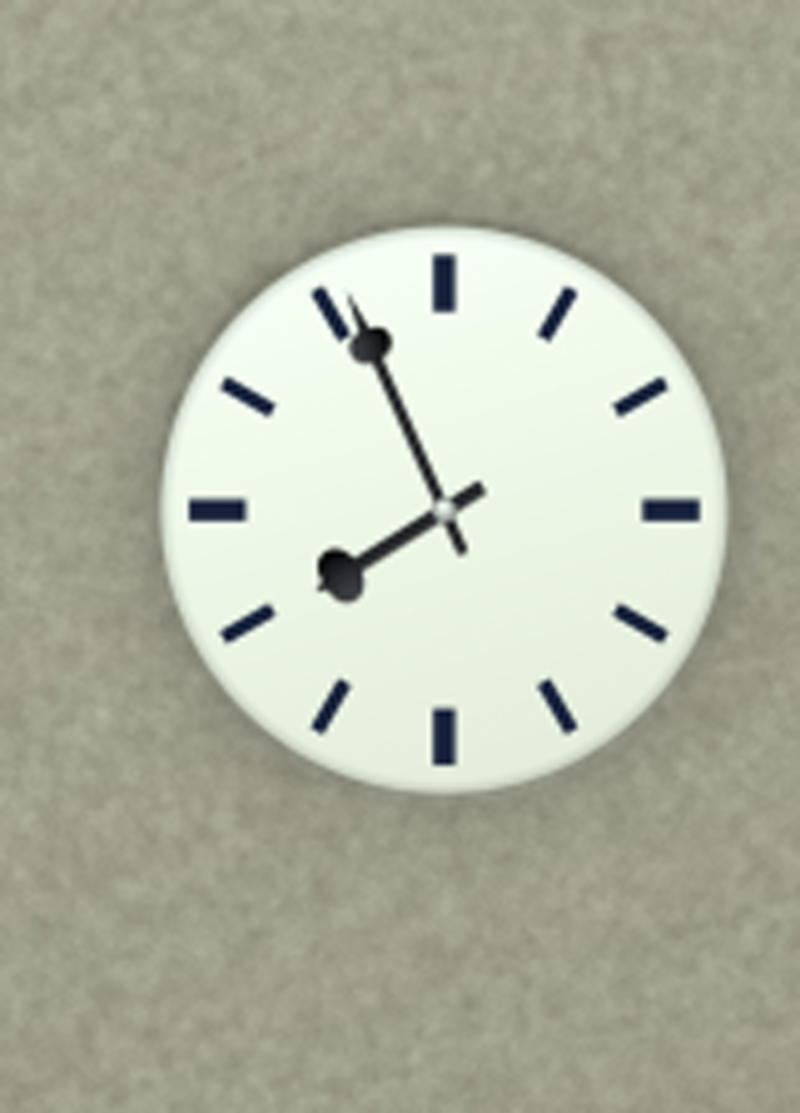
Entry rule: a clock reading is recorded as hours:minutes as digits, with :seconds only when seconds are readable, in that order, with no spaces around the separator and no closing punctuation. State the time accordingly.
7:56
